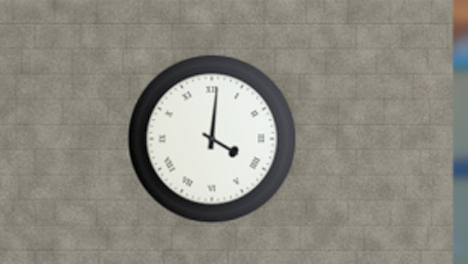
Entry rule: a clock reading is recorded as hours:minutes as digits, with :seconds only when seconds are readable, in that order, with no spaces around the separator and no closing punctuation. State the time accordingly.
4:01
